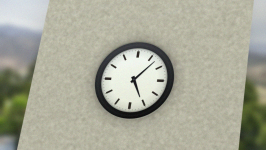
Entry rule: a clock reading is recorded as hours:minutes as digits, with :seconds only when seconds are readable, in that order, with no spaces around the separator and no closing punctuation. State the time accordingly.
5:07
